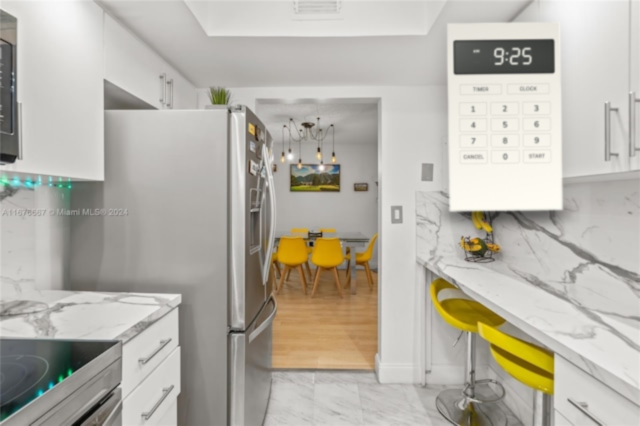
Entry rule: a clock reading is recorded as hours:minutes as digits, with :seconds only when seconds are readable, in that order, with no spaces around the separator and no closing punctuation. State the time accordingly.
9:25
